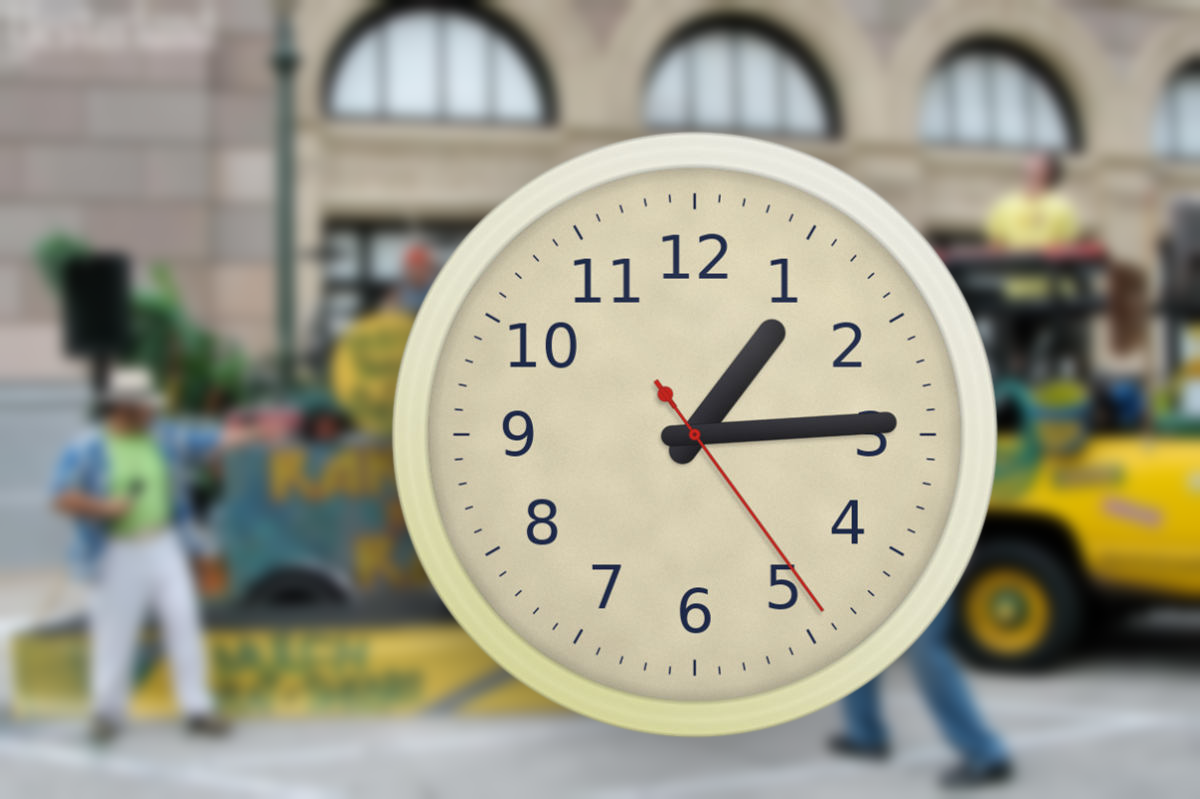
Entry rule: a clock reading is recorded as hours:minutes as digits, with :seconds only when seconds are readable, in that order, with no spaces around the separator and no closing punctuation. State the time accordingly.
1:14:24
